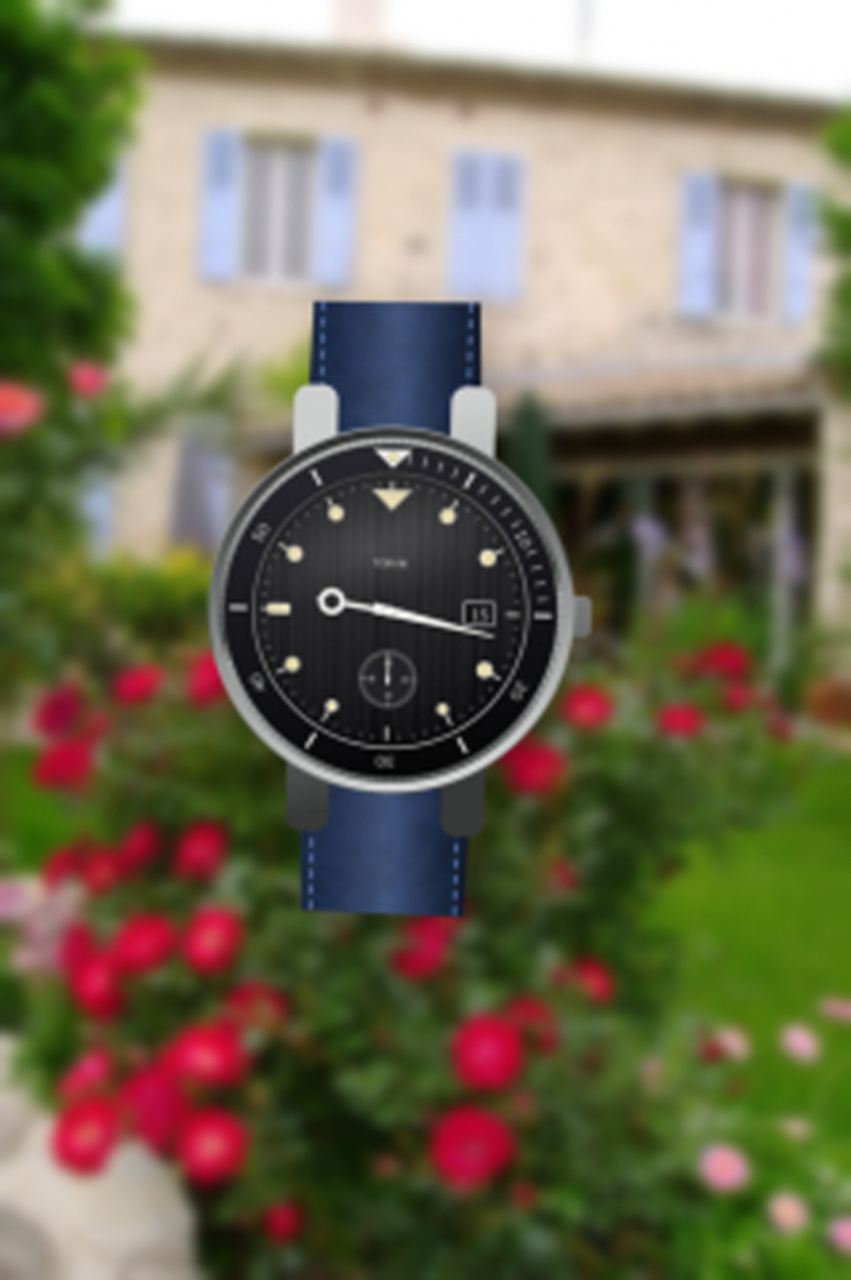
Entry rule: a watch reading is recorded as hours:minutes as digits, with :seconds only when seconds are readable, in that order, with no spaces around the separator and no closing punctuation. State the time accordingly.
9:17
